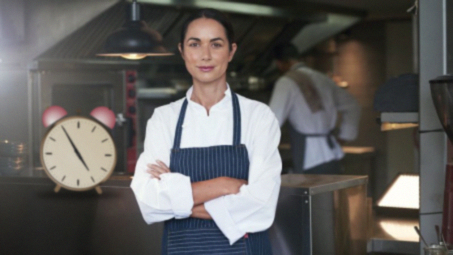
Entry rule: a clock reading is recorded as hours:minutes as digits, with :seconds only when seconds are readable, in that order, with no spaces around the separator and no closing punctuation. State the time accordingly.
4:55
